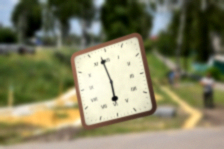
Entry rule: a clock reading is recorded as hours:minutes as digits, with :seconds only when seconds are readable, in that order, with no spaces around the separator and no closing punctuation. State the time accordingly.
5:58
